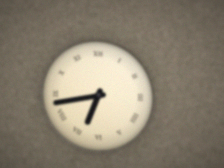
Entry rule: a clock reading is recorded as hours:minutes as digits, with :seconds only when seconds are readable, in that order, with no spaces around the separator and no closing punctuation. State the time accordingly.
6:43
